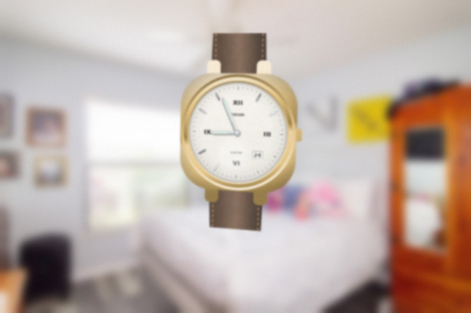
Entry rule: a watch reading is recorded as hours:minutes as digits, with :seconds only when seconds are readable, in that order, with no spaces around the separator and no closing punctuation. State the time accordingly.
8:56
